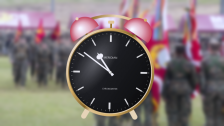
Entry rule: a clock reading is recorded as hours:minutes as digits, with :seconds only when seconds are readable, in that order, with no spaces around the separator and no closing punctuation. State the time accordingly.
10:51
